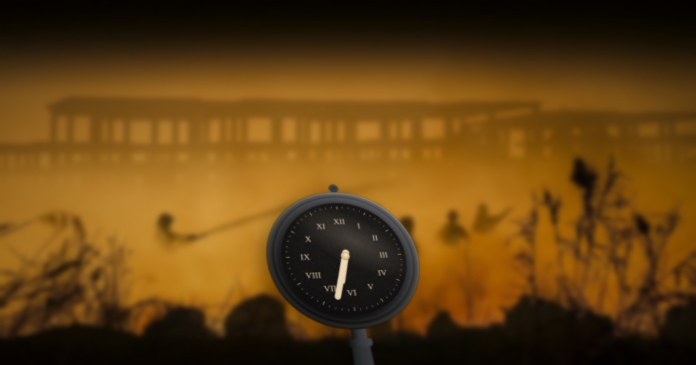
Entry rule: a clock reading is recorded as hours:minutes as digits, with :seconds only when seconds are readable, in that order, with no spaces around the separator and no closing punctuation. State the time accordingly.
6:33
